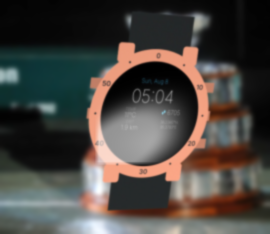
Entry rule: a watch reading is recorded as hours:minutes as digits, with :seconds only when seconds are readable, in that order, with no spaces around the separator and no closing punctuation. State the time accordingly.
5:04
